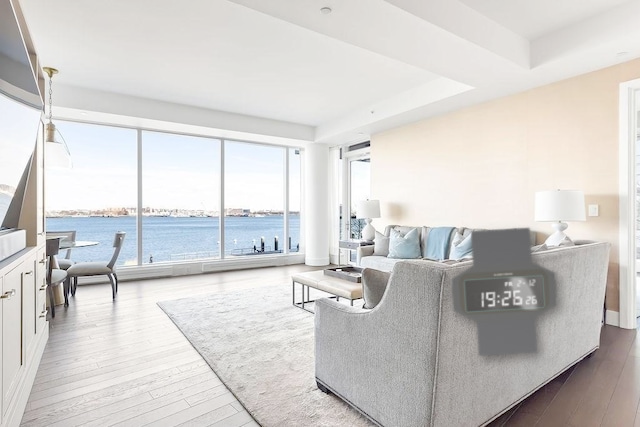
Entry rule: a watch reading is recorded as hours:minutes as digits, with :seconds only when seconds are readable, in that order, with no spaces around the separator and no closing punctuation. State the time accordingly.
19:26
